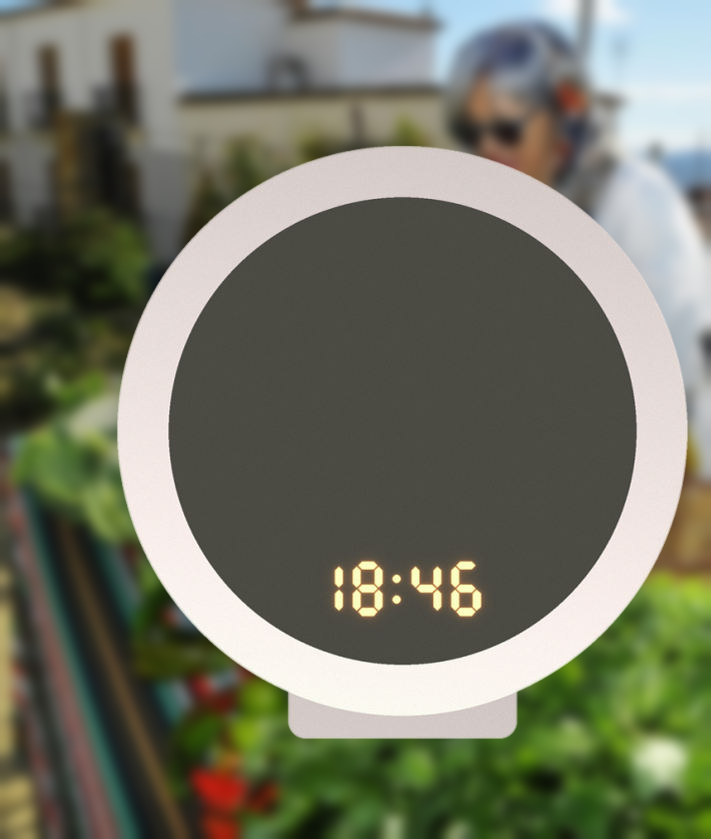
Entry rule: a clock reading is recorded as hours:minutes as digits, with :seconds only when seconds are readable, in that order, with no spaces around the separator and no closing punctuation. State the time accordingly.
18:46
